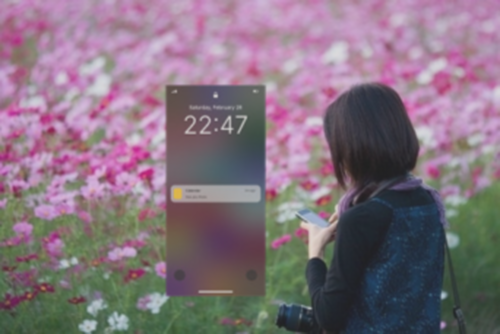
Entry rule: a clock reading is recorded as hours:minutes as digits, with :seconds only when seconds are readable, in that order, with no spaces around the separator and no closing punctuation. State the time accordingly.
22:47
